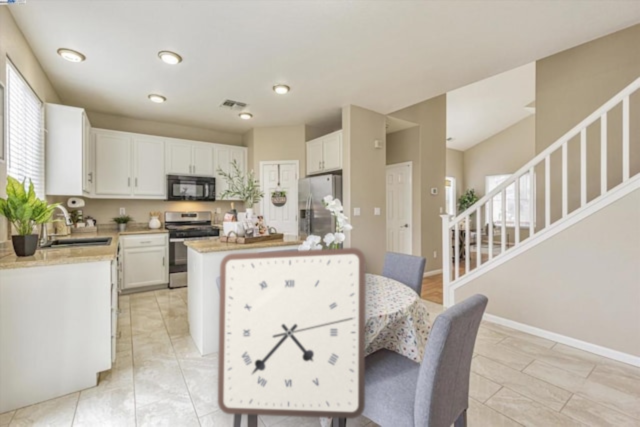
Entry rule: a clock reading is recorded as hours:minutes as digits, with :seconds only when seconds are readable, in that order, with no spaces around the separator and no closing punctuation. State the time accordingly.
4:37:13
